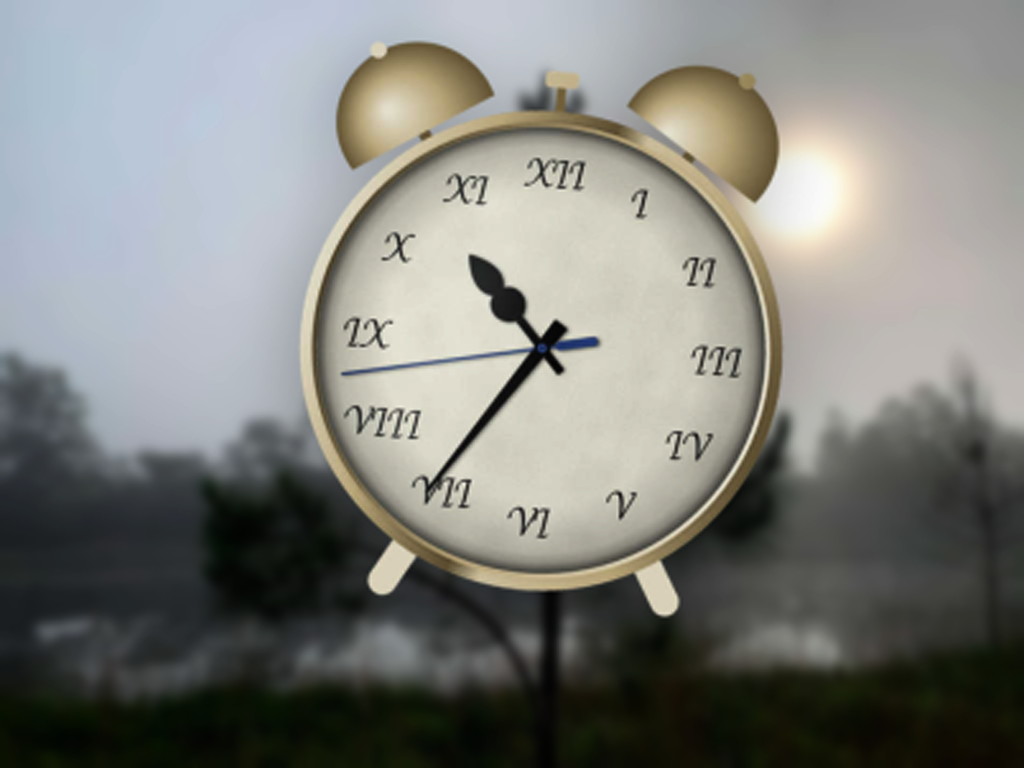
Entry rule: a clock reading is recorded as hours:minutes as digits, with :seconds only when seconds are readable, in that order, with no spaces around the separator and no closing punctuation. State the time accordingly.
10:35:43
